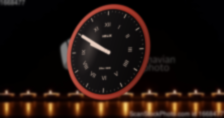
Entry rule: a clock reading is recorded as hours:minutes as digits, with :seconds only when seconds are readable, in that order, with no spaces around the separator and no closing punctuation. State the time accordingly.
9:50
